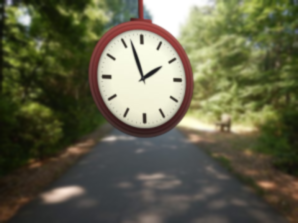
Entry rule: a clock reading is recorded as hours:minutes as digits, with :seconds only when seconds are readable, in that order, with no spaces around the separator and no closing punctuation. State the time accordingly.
1:57
